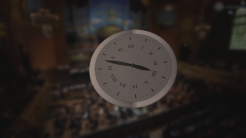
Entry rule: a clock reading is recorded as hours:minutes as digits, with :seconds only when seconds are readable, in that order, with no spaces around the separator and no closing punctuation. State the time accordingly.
3:48
